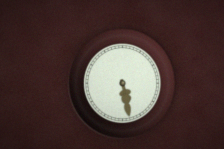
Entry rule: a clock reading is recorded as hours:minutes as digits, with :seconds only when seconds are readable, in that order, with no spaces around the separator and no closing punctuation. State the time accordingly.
5:28
